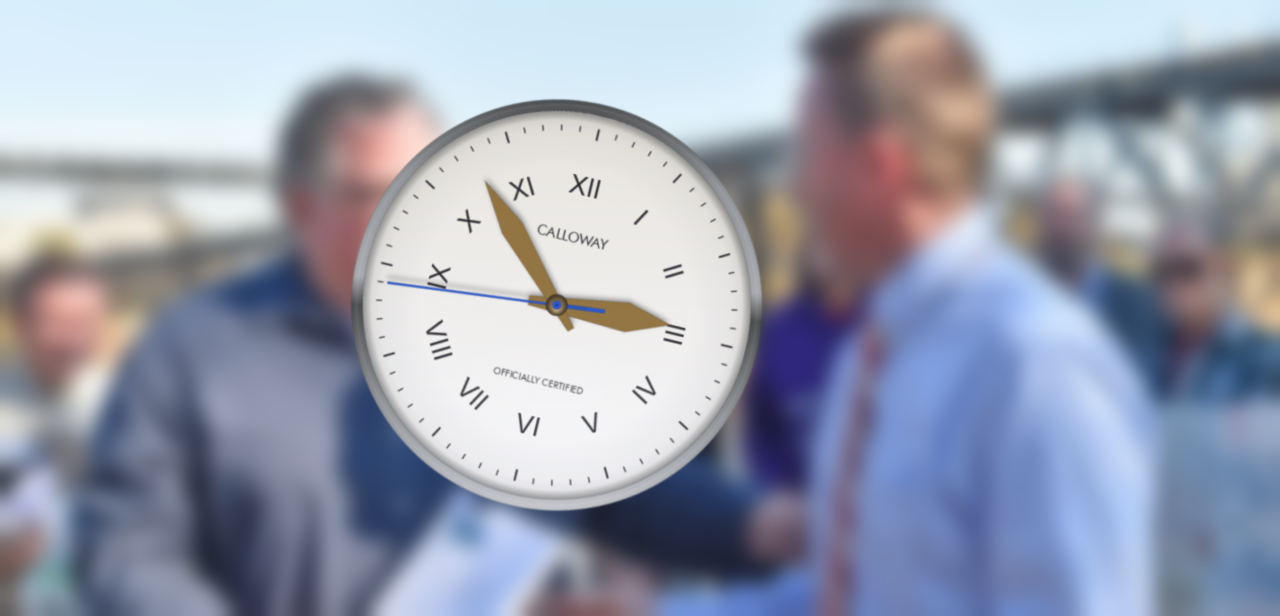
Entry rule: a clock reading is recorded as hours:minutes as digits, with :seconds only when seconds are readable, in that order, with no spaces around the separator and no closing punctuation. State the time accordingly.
2:52:44
